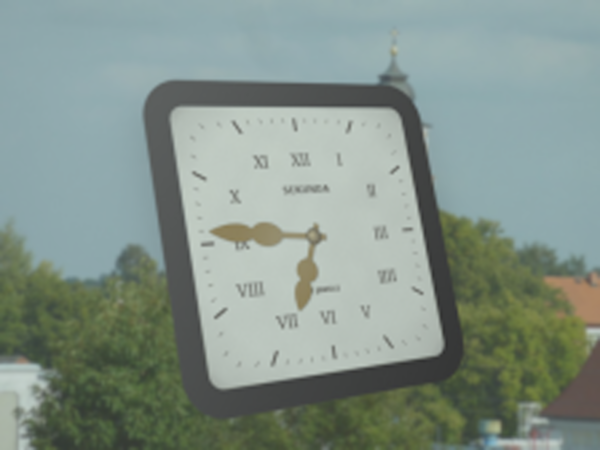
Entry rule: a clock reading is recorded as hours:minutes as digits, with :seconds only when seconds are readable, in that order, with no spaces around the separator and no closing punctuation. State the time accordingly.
6:46
